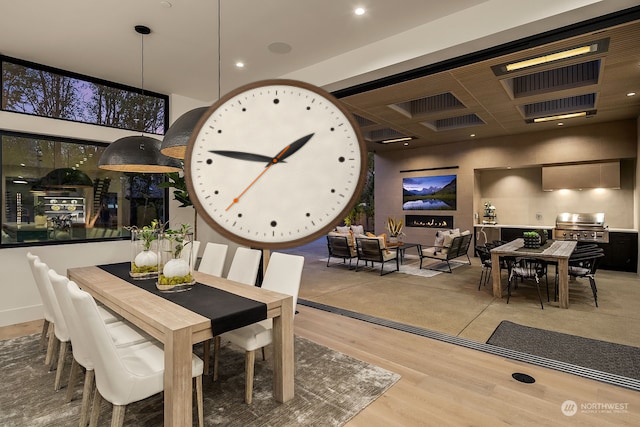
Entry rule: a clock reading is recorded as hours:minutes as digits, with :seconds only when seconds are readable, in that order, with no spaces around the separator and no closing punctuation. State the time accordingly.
1:46:37
